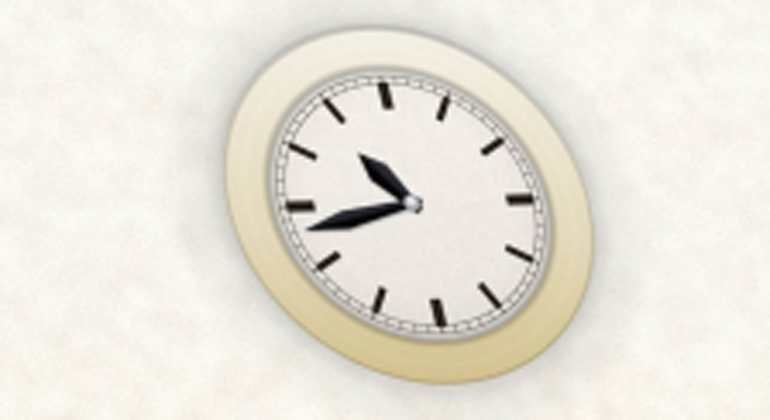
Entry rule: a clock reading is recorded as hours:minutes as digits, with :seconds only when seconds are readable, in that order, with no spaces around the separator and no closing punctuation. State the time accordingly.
10:43
